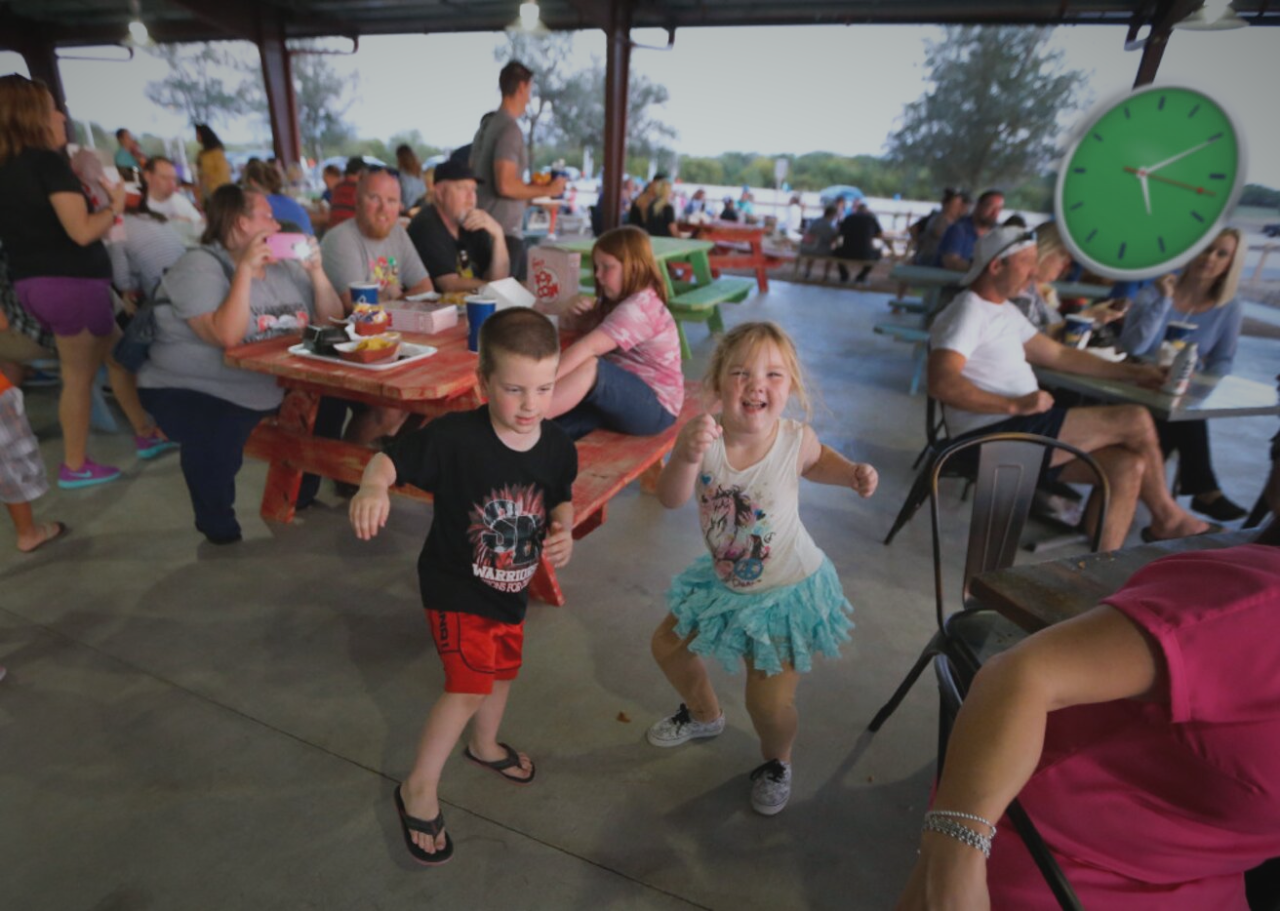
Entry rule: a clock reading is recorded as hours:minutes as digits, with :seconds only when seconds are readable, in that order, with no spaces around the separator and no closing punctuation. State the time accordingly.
5:10:17
